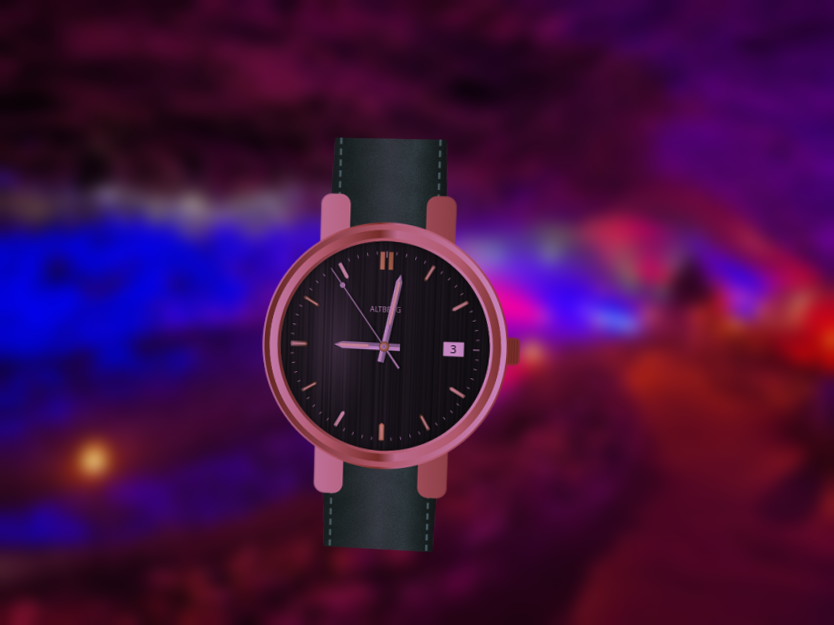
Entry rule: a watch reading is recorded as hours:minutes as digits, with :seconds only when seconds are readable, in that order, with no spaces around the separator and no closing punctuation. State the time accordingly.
9:01:54
